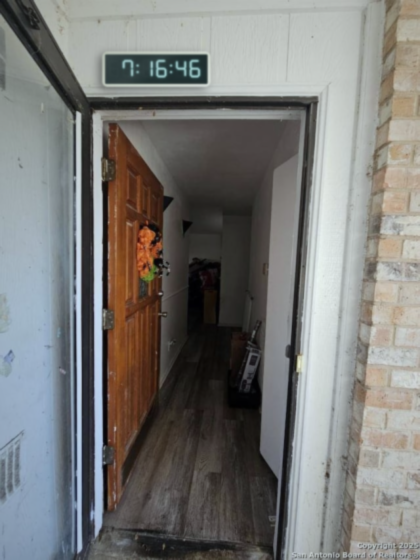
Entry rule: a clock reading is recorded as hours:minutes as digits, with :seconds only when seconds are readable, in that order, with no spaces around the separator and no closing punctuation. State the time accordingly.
7:16:46
